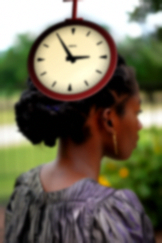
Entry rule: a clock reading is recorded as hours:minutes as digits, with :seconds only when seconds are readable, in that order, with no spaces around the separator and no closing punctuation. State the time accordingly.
2:55
